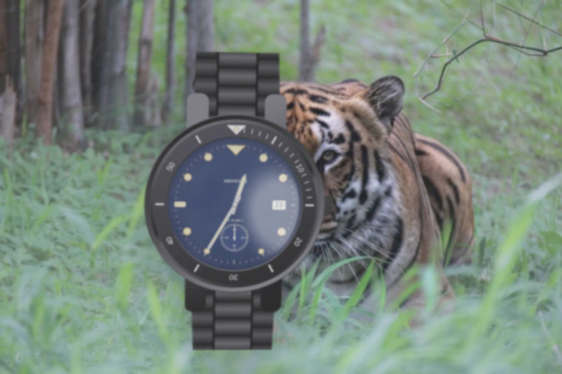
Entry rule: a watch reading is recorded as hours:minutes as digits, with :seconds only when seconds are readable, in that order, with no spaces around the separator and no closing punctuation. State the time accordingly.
12:35
